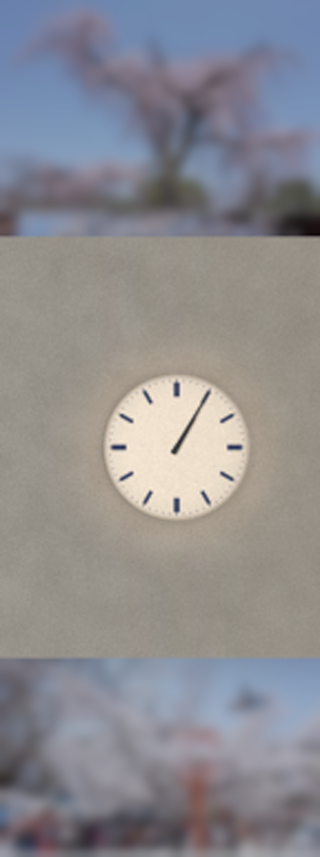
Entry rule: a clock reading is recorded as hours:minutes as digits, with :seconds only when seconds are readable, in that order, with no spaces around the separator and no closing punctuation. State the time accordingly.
1:05
